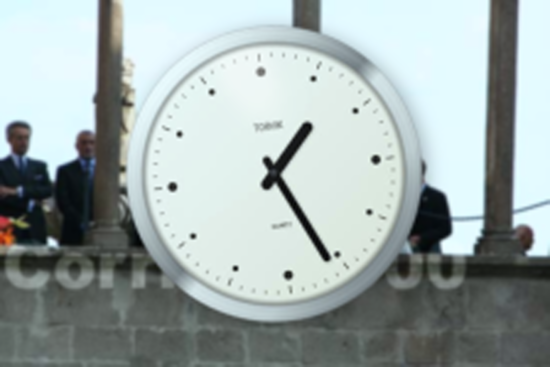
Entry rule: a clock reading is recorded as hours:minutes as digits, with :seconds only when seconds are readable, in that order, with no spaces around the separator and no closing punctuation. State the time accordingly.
1:26
